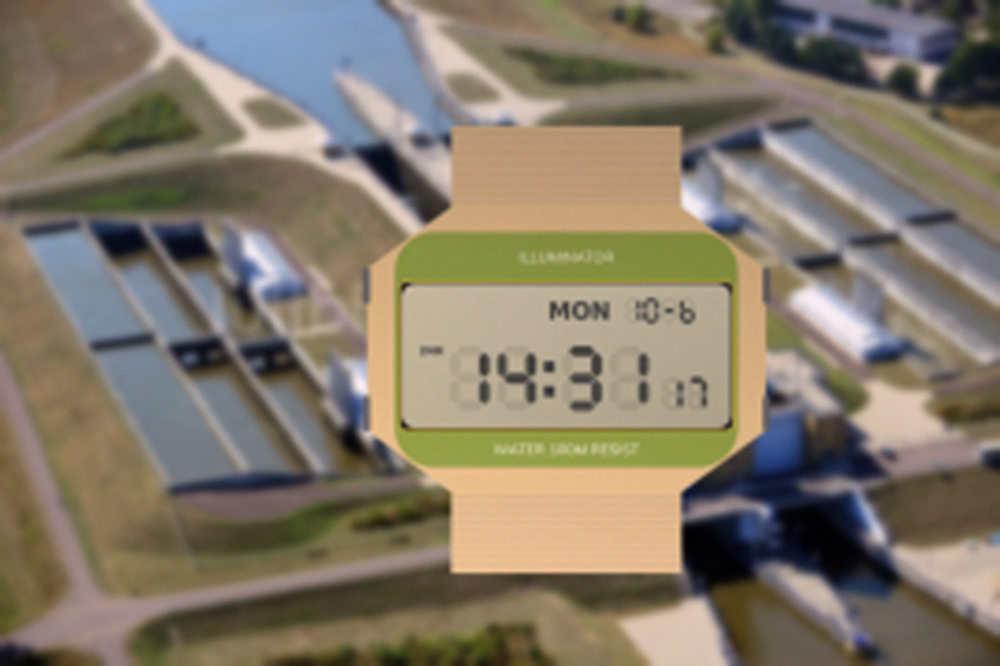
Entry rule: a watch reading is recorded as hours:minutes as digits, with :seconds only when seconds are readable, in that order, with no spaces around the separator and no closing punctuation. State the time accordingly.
14:31:17
